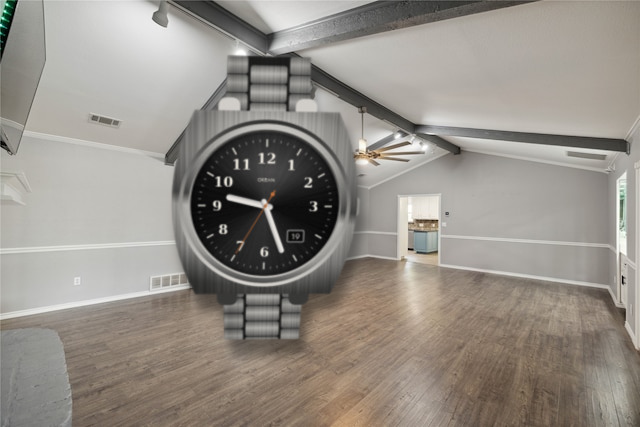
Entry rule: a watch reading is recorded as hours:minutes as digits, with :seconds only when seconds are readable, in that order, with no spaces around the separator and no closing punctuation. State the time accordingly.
9:26:35
